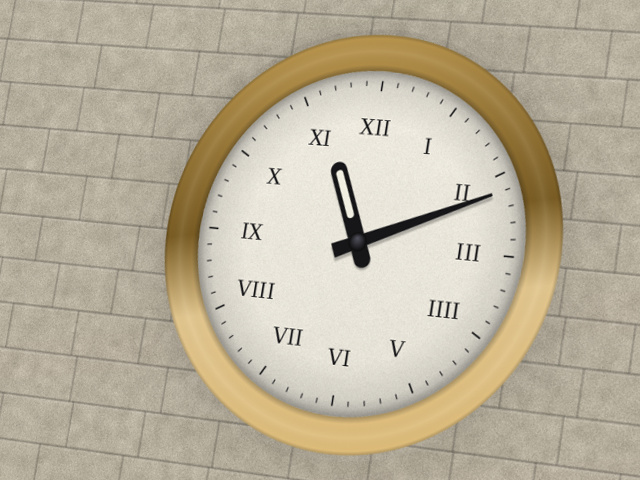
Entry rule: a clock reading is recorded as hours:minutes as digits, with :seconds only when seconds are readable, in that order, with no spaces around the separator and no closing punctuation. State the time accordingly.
11:11
